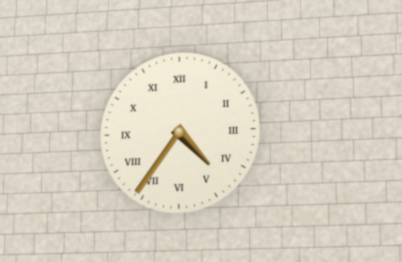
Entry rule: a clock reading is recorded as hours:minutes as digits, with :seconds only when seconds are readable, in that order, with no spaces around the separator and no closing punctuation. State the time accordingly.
4:36
